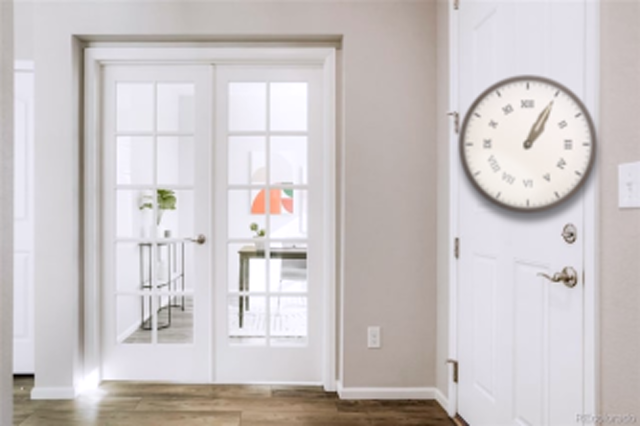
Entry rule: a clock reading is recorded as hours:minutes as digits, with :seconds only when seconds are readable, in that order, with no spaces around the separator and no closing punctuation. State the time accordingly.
1:05
